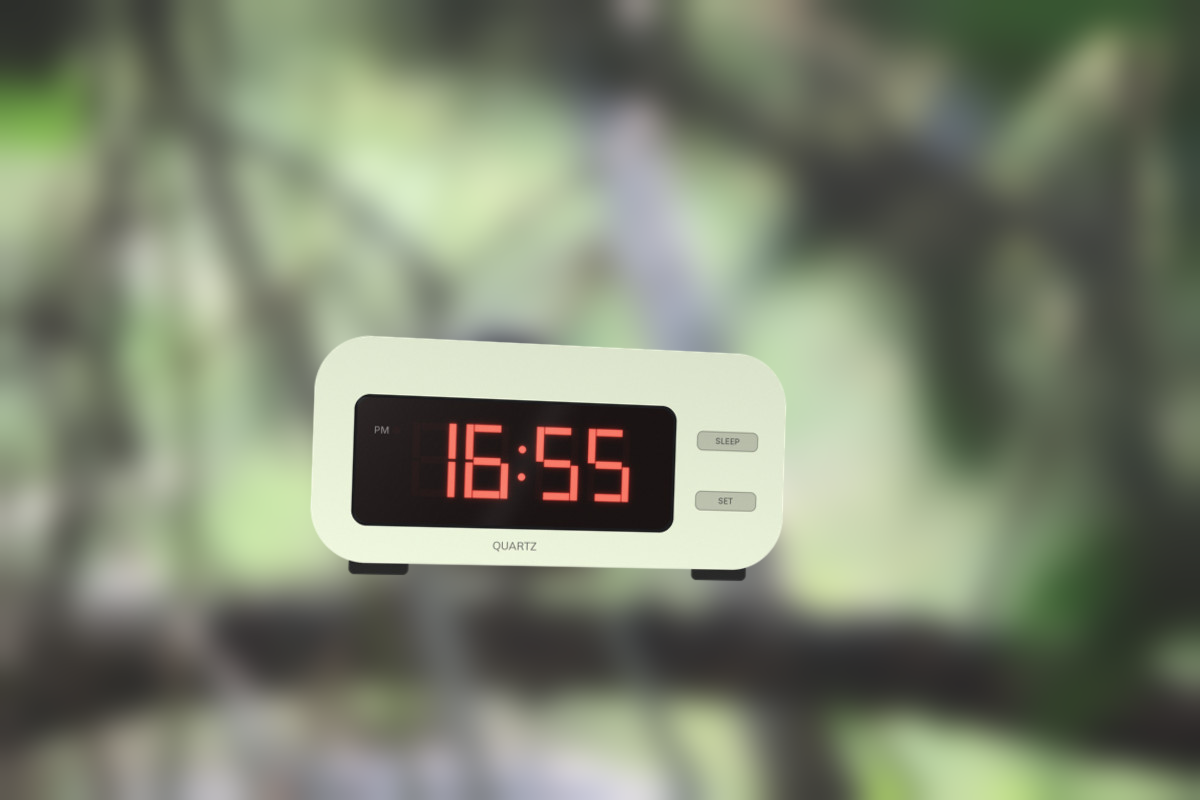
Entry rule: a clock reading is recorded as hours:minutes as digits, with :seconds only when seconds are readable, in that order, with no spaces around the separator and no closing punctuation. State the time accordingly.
16:55
